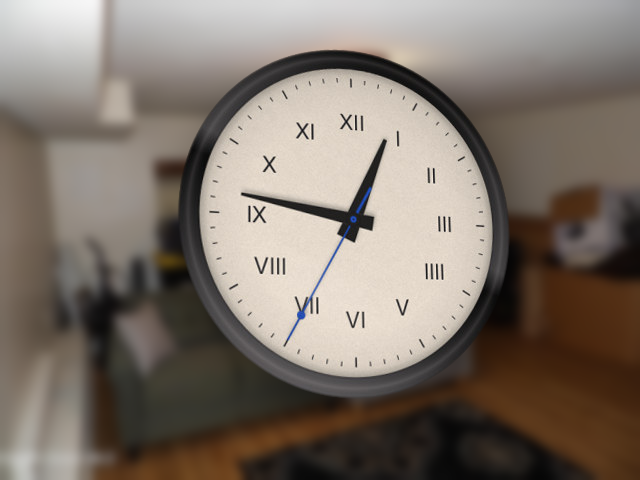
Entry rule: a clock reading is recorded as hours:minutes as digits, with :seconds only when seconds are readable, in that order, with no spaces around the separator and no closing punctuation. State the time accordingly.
12:46:35
